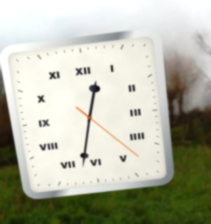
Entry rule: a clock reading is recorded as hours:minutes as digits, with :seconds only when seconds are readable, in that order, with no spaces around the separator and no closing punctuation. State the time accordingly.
12:32:23
